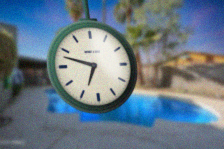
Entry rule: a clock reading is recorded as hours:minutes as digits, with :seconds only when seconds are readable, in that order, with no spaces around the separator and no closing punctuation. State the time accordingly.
6:48
